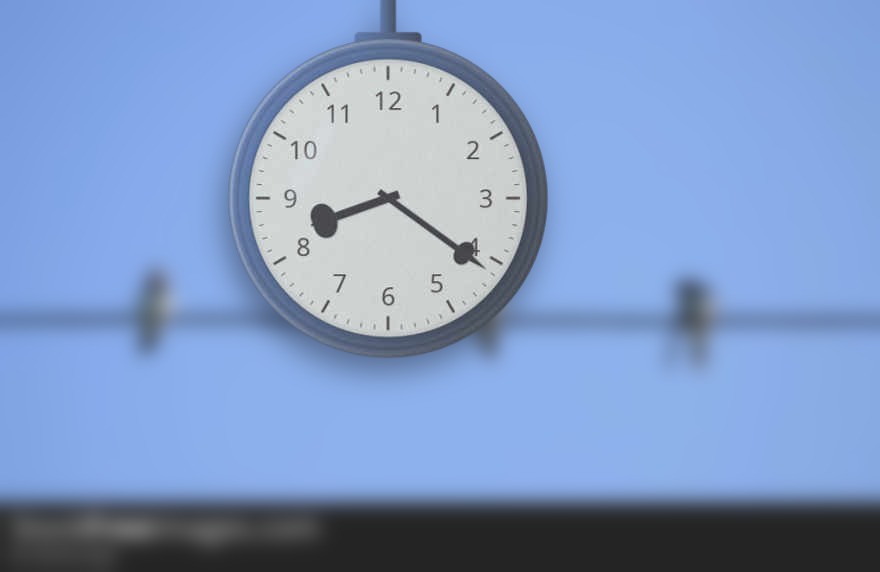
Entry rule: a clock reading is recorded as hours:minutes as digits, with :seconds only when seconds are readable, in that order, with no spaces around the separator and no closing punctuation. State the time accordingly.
8:21
